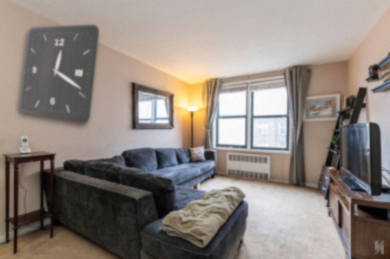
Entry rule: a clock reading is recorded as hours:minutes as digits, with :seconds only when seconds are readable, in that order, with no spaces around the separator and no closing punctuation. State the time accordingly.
12:19
